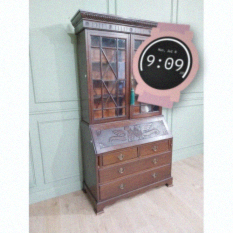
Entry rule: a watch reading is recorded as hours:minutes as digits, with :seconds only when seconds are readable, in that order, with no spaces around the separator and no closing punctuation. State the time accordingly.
9:09
